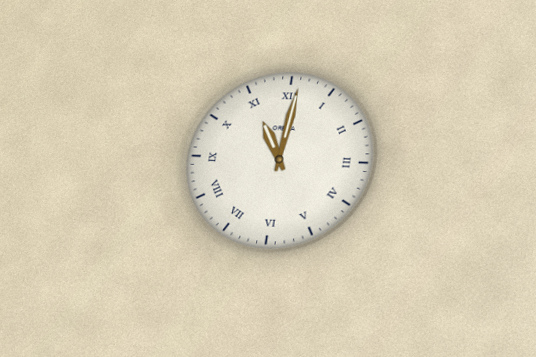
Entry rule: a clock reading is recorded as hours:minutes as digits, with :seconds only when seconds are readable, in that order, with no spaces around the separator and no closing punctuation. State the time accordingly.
11:01
